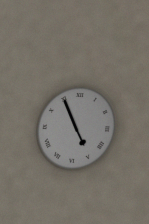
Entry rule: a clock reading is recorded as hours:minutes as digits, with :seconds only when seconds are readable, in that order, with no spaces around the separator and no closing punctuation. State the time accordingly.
4:55
